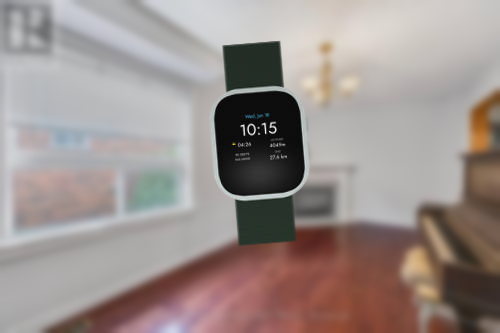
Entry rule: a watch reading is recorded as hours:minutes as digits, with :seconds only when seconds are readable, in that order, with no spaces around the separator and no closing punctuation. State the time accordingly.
10:15
